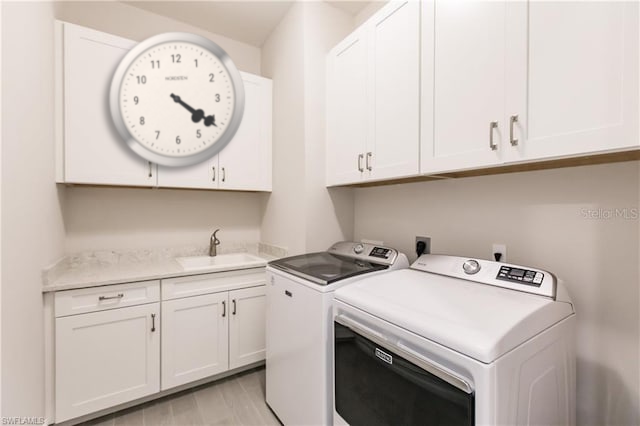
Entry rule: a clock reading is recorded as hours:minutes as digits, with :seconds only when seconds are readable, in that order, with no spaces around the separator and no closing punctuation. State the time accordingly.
4:21
